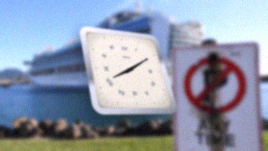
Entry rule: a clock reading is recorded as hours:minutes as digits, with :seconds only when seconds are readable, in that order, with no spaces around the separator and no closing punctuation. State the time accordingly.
8:10
